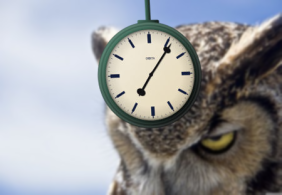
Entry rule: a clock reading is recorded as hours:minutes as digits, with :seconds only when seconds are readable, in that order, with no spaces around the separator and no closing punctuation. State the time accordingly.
7:06
